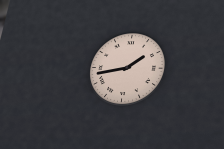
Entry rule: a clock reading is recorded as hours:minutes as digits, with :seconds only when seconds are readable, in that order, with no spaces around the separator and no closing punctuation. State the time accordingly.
1:43
